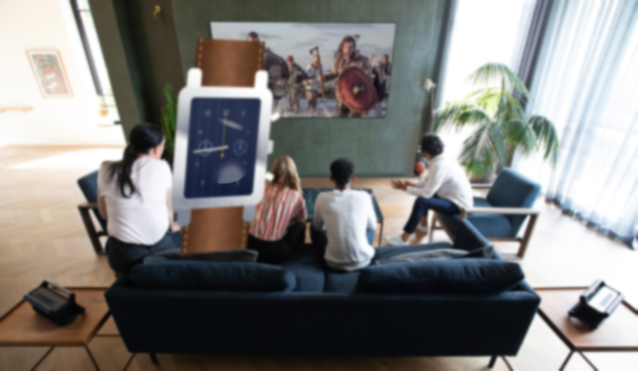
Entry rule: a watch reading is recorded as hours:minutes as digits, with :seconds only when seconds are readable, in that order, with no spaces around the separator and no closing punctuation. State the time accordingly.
8:44
